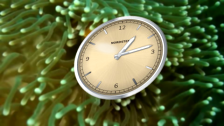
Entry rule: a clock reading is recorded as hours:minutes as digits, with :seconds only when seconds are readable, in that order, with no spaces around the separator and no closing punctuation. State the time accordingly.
1:13
